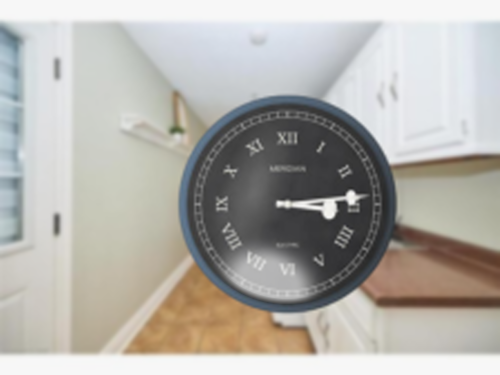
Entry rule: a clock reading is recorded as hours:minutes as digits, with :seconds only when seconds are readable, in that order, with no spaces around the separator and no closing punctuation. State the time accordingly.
3:14
